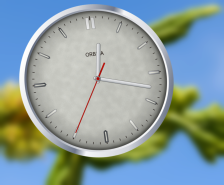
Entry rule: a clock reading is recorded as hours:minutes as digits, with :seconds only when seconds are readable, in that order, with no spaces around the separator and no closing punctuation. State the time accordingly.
12:17:35
